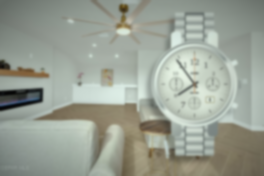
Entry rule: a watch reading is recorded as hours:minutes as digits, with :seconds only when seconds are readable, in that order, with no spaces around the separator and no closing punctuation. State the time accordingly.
7:54
